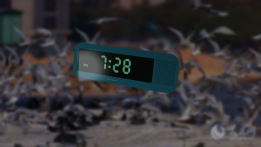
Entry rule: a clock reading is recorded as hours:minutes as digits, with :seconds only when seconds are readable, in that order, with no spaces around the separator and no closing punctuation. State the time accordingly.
7:28
